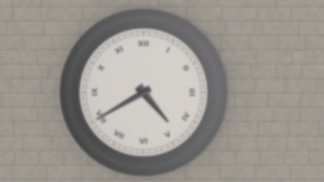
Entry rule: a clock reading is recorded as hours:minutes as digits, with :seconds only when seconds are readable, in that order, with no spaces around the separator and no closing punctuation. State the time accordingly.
4:40
